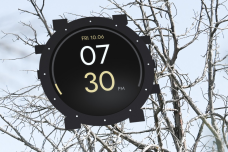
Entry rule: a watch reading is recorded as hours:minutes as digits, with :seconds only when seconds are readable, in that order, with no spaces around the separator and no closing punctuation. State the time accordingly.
7:30
